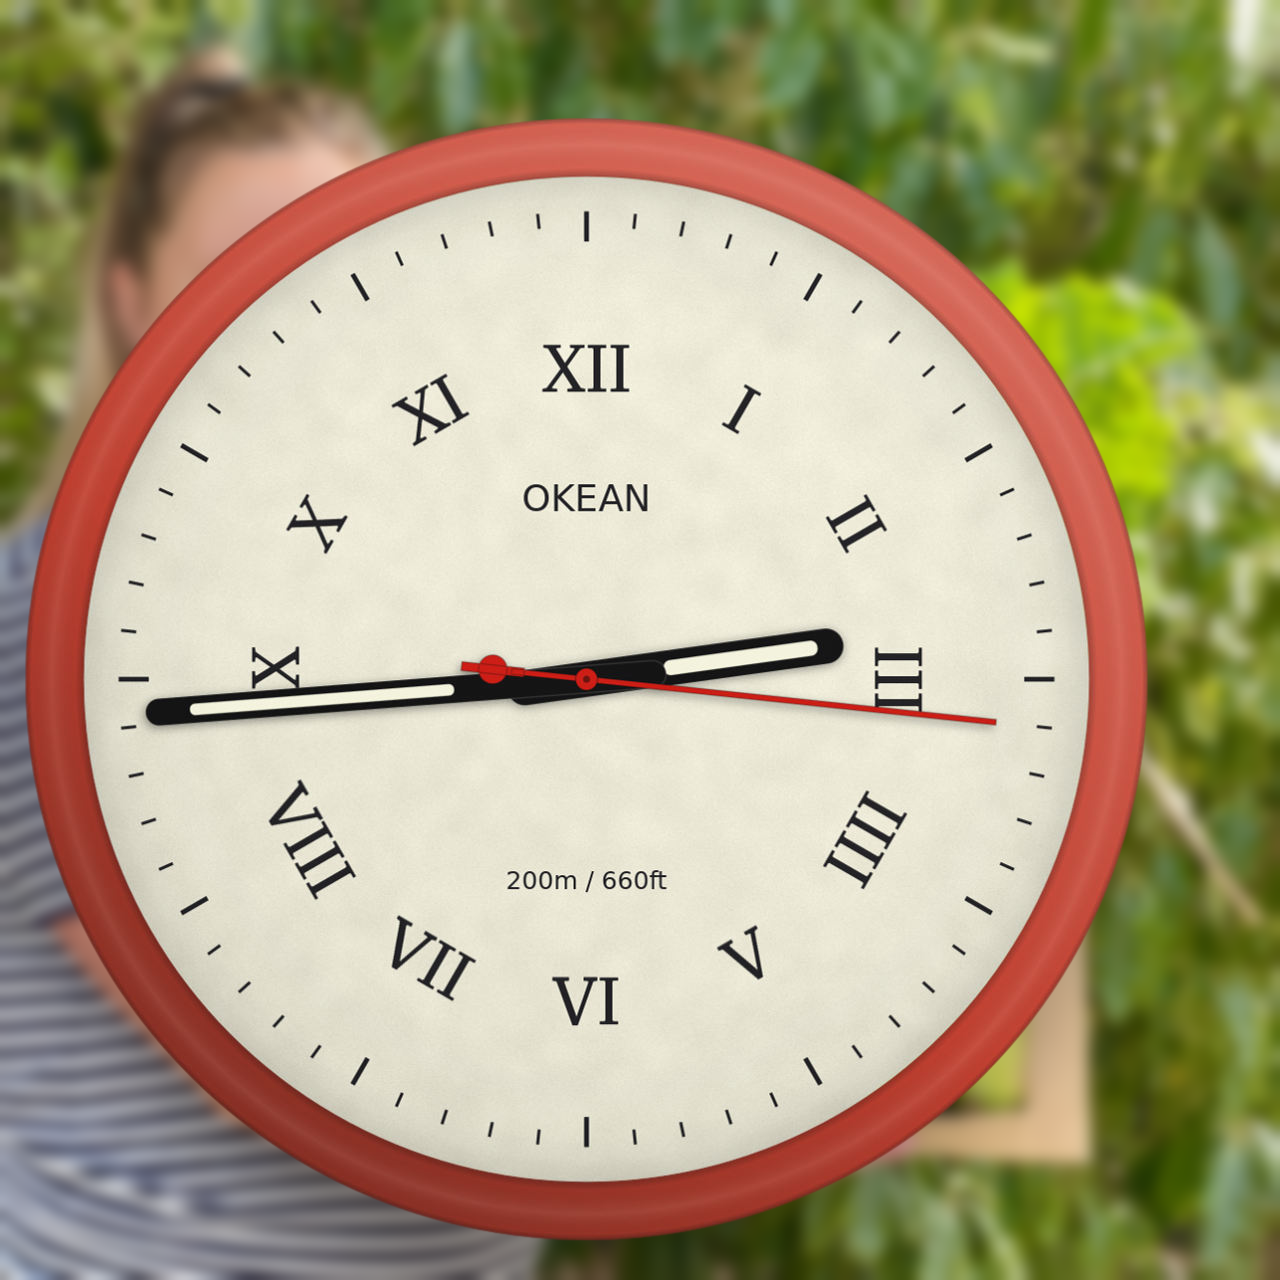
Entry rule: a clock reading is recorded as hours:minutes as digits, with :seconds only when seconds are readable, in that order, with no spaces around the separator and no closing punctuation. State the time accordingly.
2:44:16
